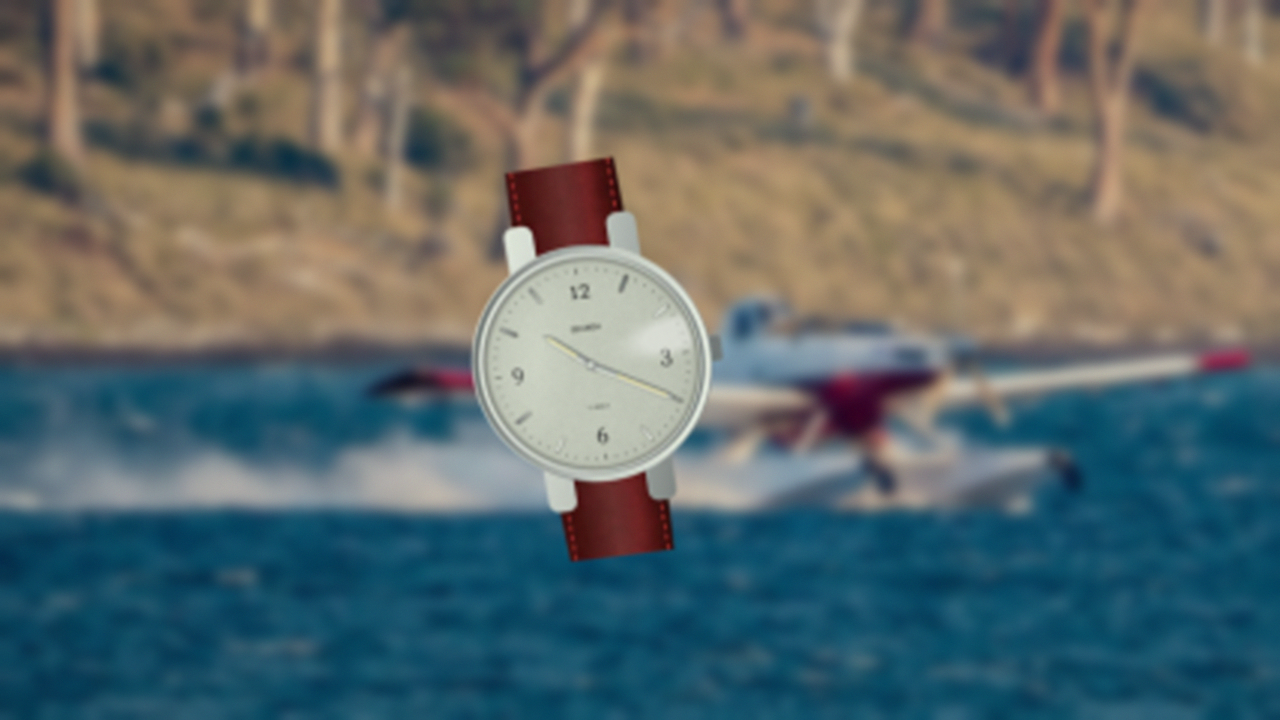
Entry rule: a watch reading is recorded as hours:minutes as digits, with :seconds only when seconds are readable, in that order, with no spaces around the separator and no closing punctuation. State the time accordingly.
10:20
